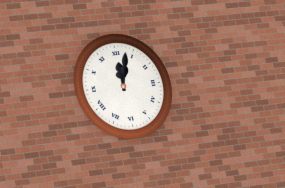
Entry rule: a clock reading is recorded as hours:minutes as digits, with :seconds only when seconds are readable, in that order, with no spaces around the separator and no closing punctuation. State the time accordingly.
12:03
